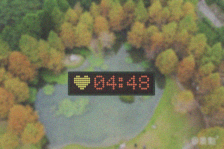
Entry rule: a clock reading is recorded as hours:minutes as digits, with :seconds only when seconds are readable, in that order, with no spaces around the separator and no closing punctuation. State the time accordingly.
4:48
